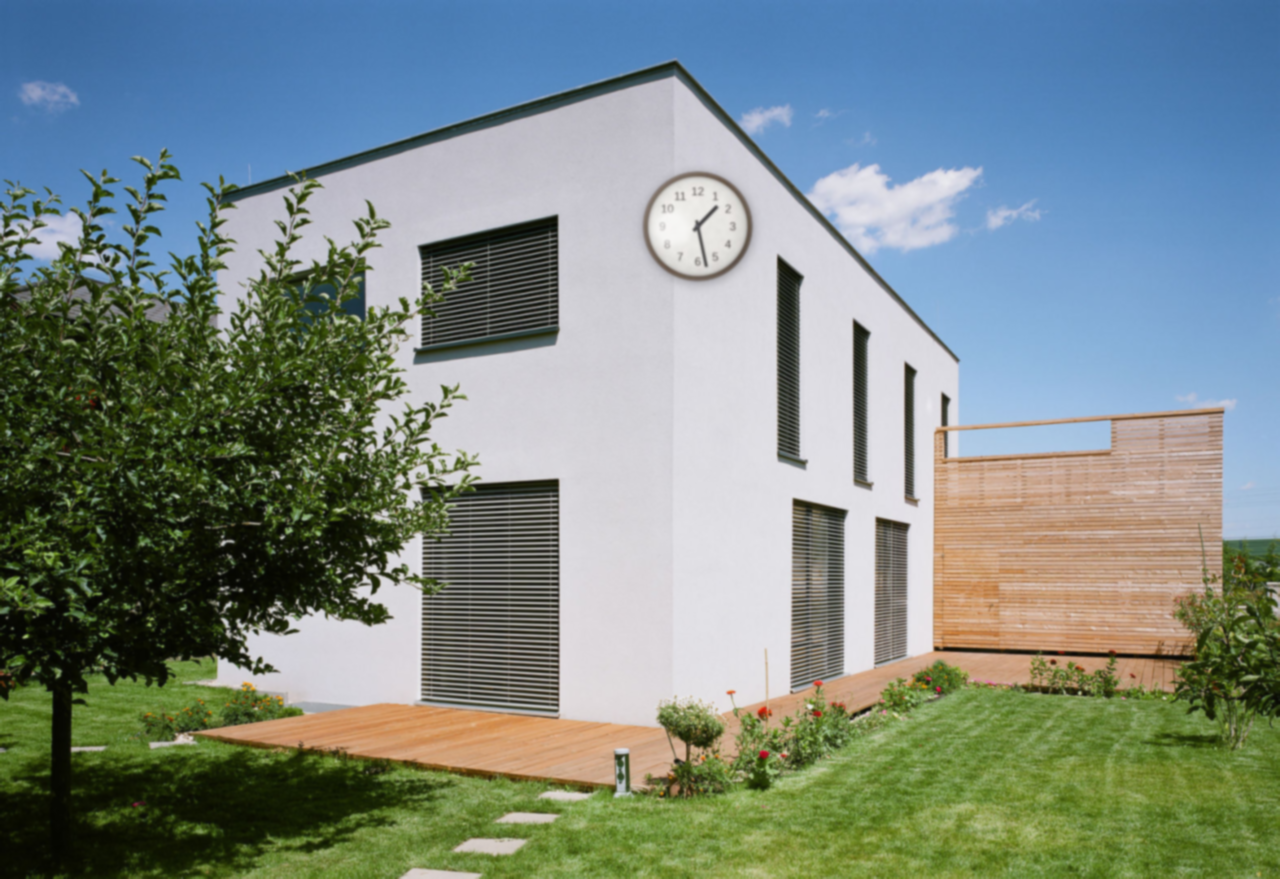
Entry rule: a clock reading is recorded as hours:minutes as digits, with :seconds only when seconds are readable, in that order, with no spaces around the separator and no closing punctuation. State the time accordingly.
1:28
